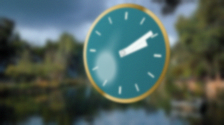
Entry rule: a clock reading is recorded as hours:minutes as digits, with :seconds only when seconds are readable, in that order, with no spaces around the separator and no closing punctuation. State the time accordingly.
2:09
